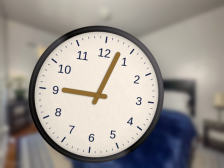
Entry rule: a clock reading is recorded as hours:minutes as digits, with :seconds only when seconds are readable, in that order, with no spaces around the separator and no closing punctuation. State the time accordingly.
9:03
